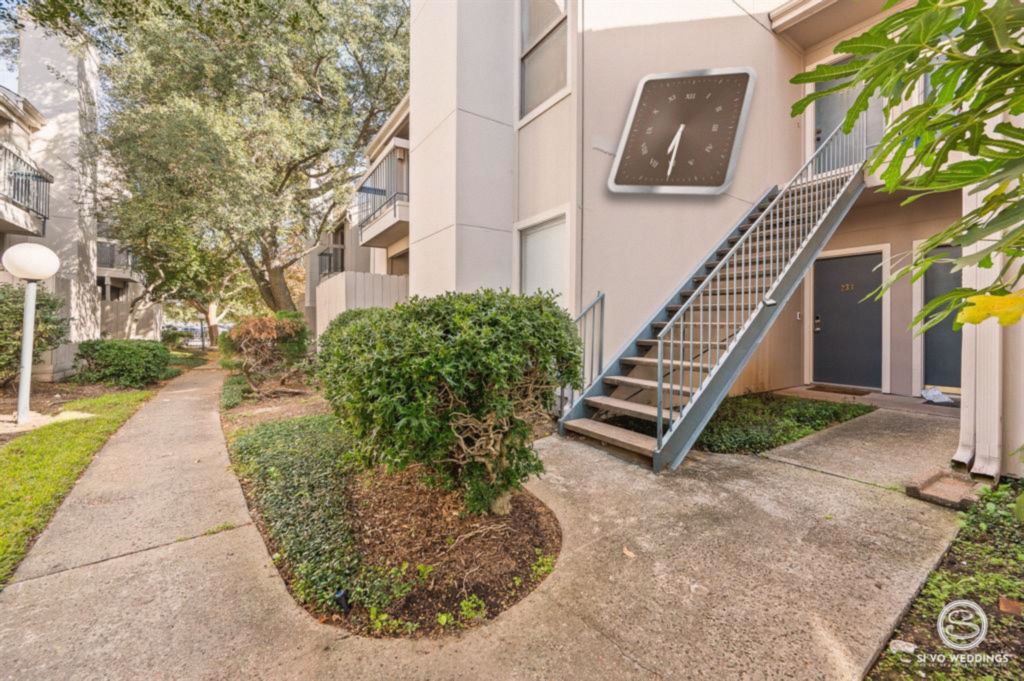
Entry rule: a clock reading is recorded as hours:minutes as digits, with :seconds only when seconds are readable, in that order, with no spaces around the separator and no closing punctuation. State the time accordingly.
6:30
